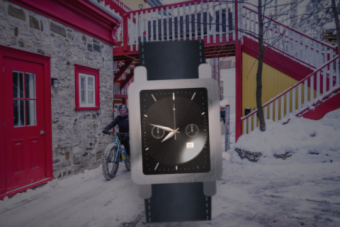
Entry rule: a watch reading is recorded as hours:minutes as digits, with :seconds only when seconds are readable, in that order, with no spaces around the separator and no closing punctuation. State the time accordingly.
7:48
